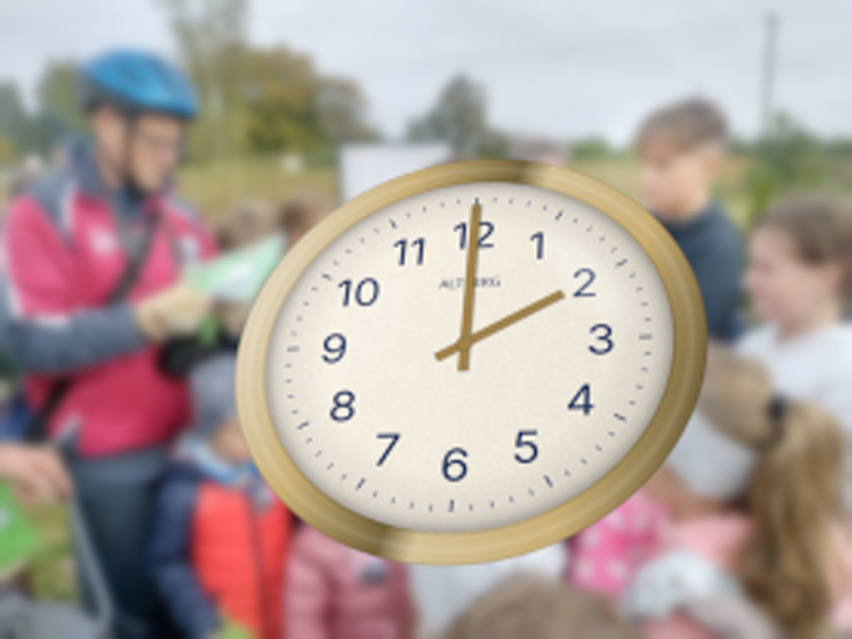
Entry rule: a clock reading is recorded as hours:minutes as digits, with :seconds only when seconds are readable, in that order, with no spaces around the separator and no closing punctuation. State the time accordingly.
2:00
